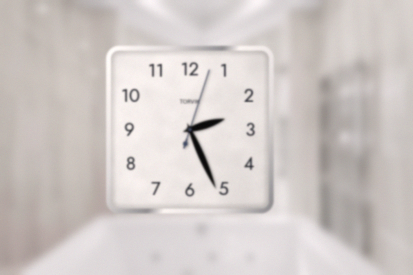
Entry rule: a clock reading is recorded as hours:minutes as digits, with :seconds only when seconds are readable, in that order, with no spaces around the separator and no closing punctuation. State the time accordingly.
2:26:03
